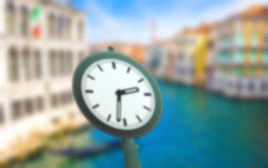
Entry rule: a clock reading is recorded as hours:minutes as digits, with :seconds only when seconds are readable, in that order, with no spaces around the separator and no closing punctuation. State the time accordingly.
2:32
